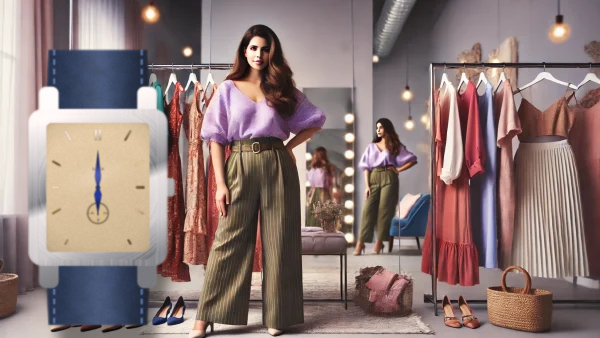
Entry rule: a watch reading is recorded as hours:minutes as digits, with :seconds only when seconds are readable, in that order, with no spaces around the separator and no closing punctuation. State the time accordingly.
6:00
